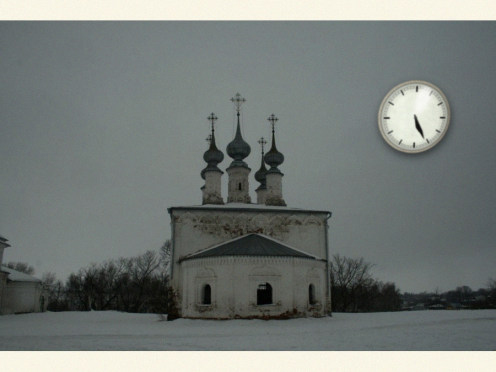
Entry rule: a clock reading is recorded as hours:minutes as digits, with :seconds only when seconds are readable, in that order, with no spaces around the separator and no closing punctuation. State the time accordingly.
5:26
